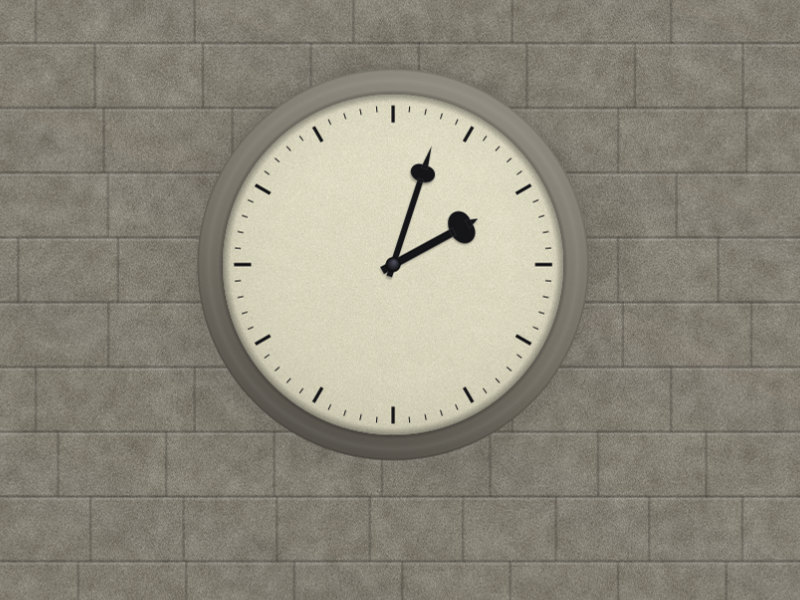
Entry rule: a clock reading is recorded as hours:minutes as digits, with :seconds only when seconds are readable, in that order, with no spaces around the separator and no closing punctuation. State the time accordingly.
2:03
